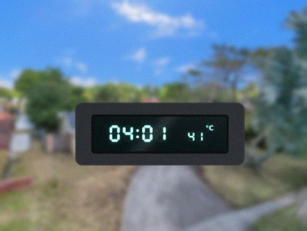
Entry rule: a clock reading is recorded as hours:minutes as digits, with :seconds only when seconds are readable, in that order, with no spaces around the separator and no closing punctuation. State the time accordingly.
4:01
